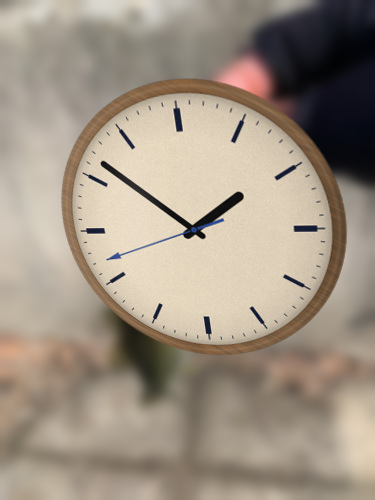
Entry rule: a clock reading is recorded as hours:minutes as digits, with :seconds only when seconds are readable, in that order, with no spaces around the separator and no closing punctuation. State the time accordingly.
1:51:42
